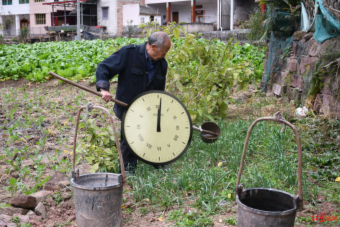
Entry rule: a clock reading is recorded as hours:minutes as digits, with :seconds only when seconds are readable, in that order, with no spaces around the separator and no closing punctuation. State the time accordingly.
12:01
